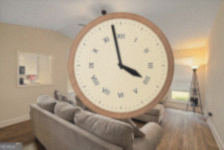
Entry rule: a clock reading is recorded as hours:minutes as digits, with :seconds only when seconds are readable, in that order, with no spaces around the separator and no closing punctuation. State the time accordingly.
3:58
